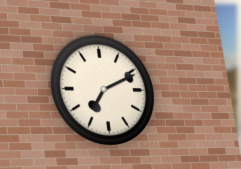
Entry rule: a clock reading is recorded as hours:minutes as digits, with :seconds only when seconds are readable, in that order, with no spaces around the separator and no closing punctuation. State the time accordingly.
7:11
